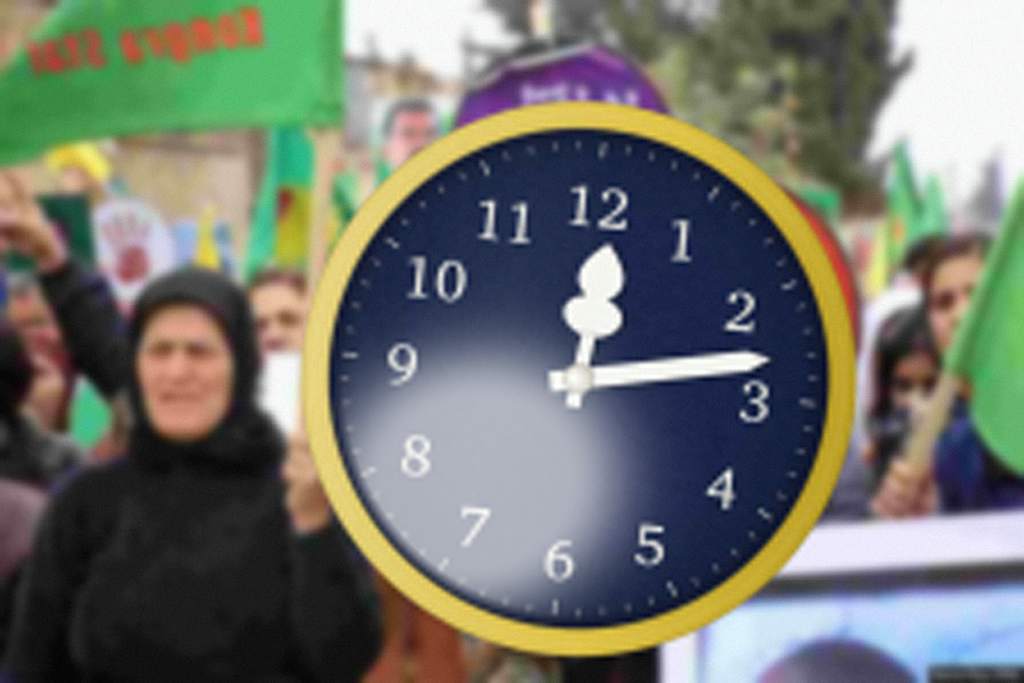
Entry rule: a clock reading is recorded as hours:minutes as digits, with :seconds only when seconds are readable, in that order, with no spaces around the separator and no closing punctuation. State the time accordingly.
12:13
